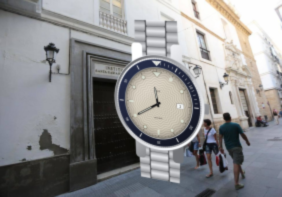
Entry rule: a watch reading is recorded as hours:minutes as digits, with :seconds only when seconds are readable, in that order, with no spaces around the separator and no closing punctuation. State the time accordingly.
11:40
